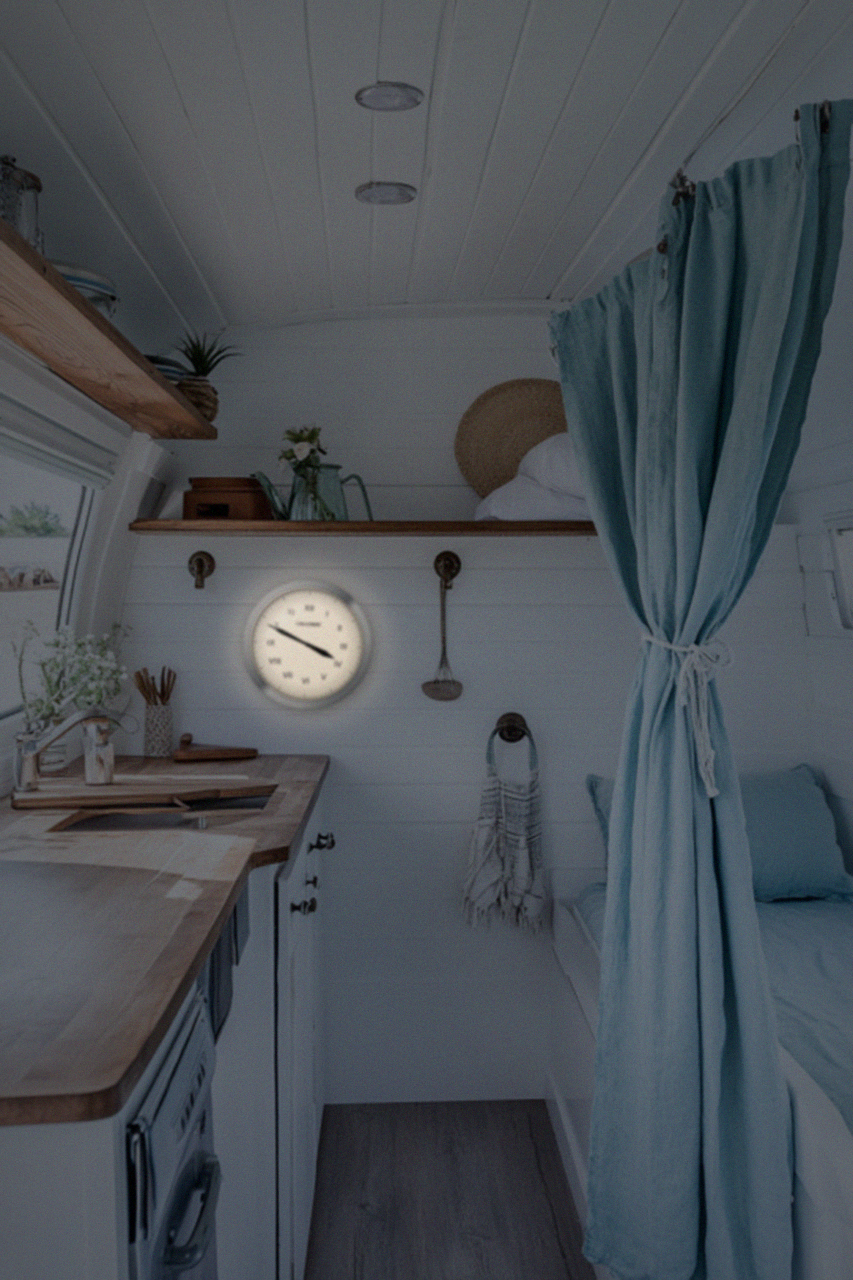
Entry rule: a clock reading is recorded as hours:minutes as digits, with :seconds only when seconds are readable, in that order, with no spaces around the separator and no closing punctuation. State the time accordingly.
3:49
